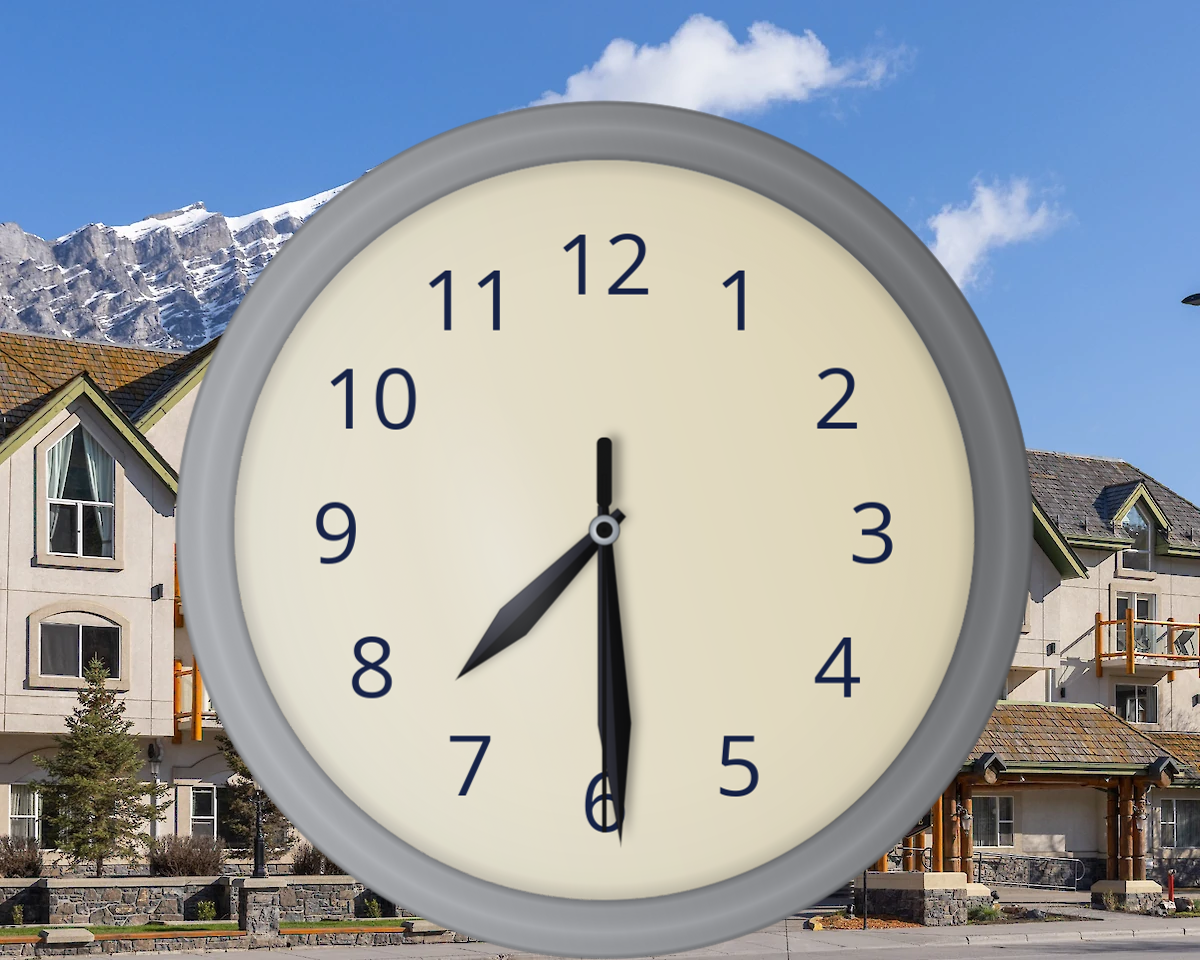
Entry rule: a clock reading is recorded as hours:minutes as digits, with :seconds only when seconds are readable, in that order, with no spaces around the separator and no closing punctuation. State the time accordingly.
7:29:30
